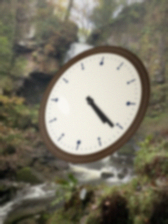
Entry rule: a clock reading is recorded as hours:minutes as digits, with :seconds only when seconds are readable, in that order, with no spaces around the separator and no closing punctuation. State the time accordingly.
4:21
